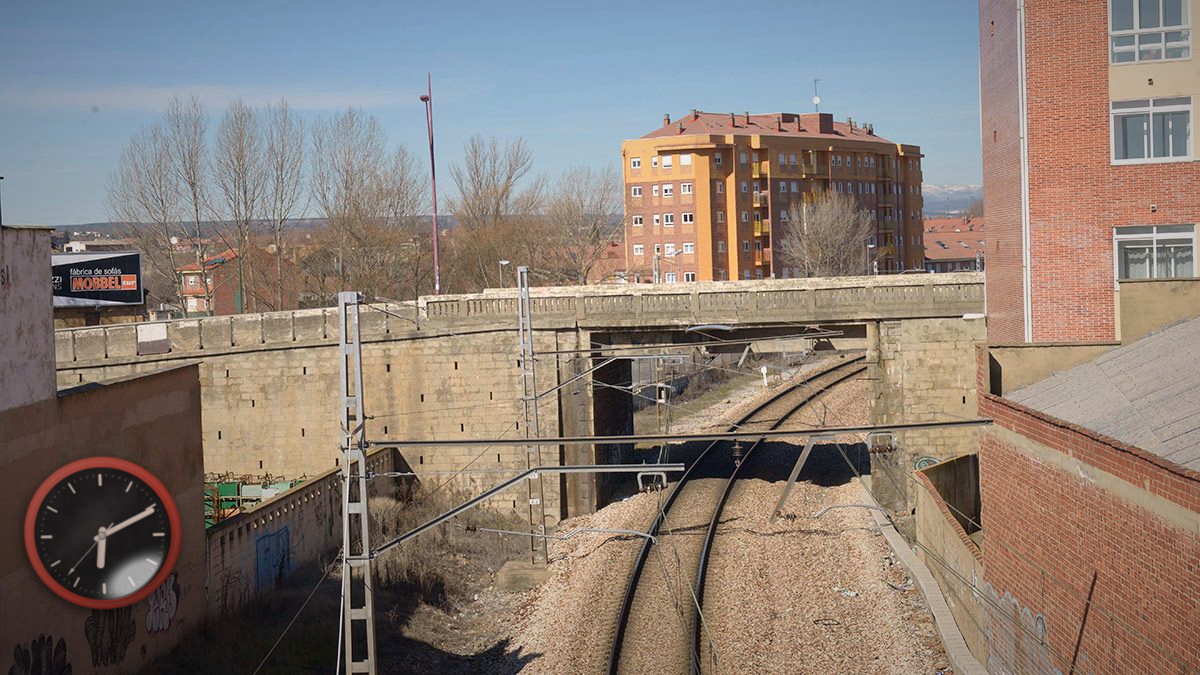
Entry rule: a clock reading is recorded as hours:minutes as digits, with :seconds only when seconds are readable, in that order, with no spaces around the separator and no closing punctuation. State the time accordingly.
6:10:37
